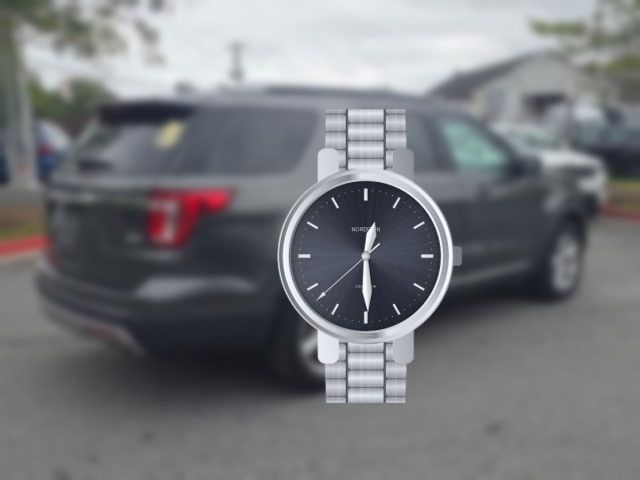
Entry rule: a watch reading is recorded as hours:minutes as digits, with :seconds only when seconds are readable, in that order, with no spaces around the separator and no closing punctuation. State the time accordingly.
12:29:38
